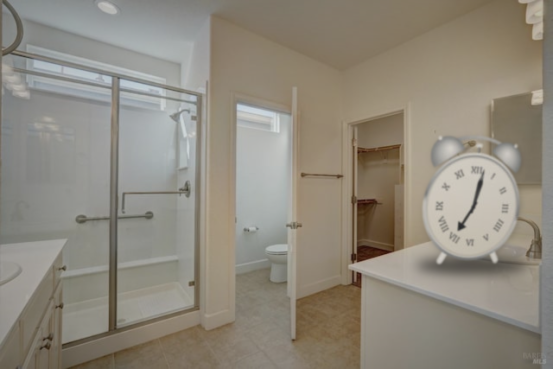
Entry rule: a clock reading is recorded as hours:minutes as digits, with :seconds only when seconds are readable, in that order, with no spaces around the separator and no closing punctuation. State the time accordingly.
7:02
